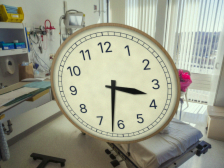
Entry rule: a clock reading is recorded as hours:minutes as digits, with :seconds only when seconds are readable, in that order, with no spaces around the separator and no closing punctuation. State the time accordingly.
3:32
